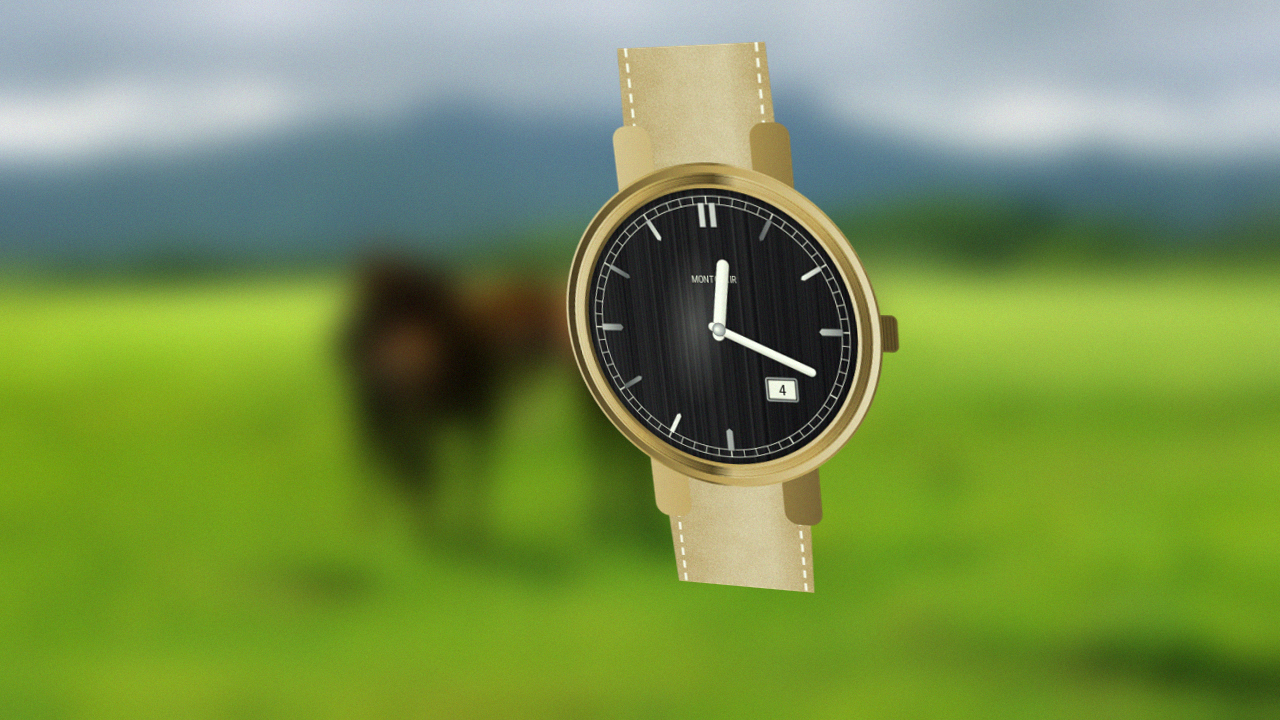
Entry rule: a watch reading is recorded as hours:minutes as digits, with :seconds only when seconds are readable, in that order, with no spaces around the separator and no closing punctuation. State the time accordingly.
12:19
